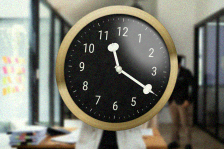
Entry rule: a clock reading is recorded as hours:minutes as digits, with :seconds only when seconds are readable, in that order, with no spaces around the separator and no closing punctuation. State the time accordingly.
11:20
